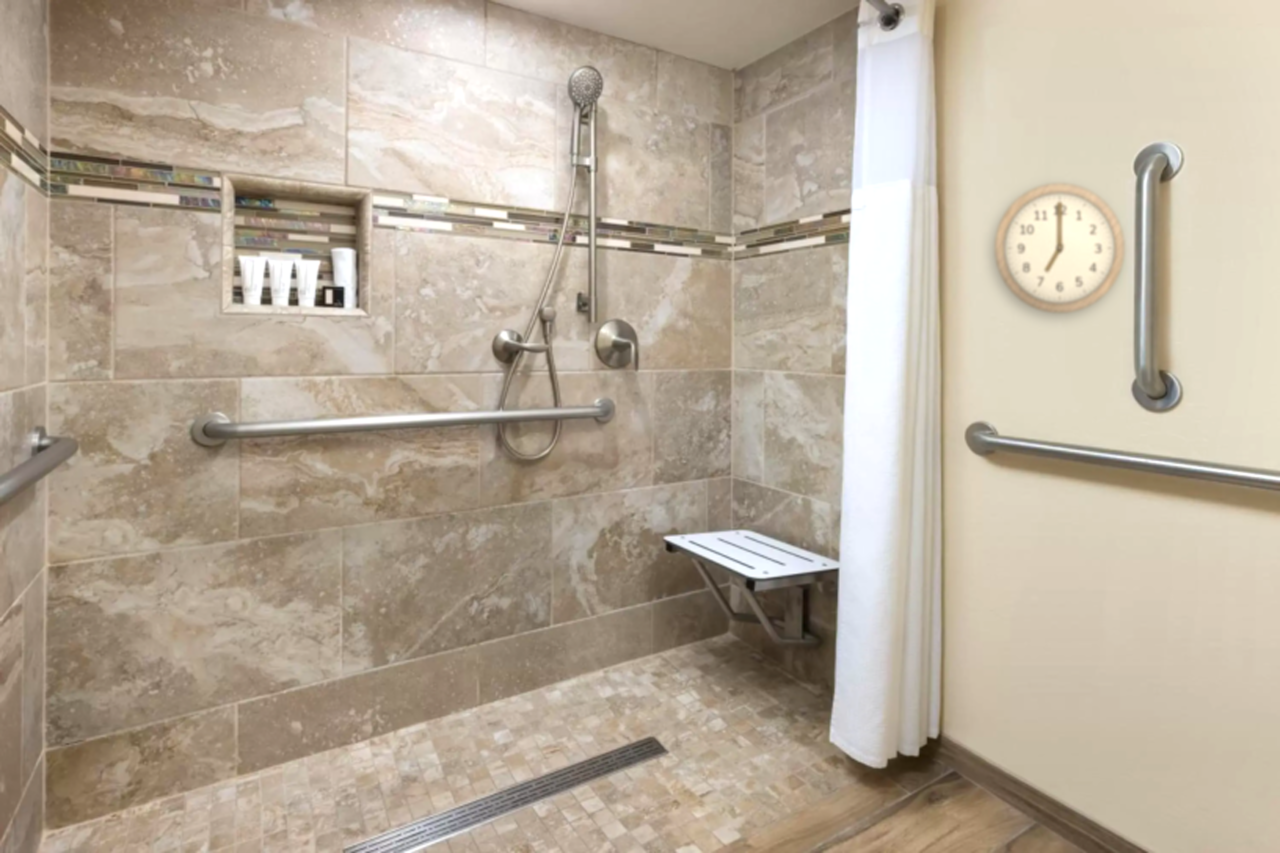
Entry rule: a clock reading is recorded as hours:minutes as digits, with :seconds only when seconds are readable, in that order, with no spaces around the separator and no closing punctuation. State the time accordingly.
7:00
